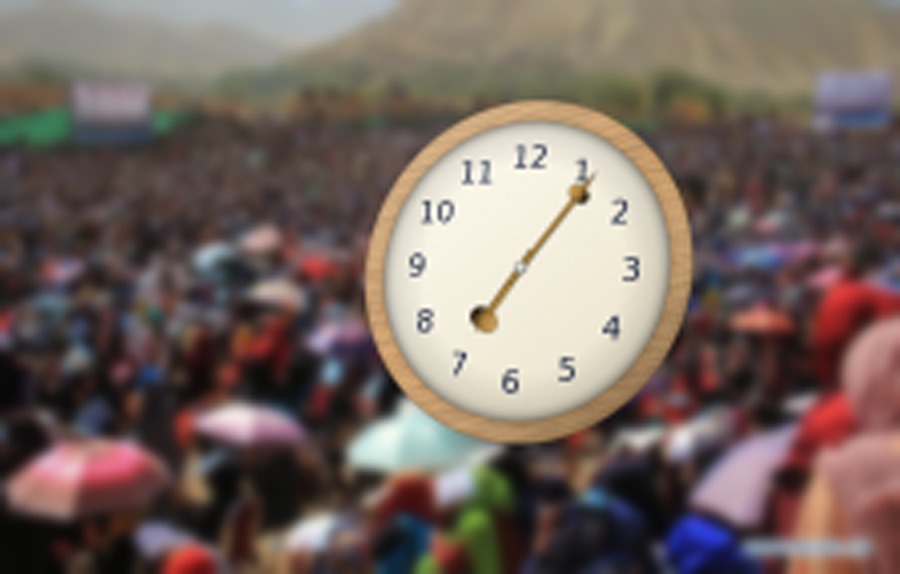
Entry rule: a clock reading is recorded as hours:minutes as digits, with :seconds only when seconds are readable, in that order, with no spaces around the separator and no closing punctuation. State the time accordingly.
7:06
